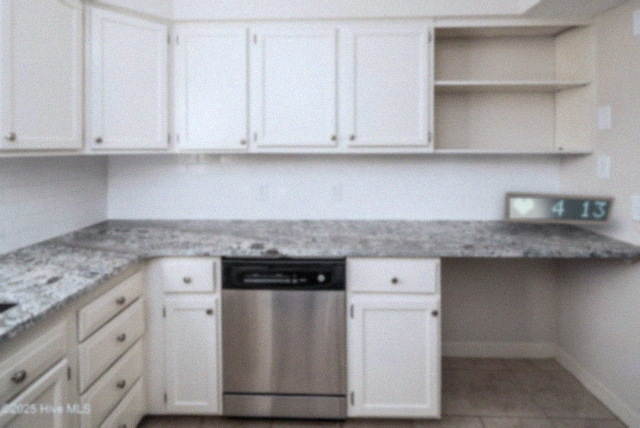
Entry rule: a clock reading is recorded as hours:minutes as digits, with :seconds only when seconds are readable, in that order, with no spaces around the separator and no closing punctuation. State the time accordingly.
4:13
